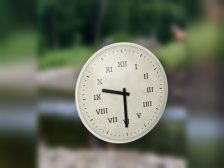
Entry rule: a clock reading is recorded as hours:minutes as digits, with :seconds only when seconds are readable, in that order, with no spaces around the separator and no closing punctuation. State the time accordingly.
9:30
